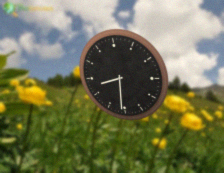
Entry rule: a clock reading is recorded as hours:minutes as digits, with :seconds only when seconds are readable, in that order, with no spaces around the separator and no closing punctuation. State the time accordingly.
8:31
